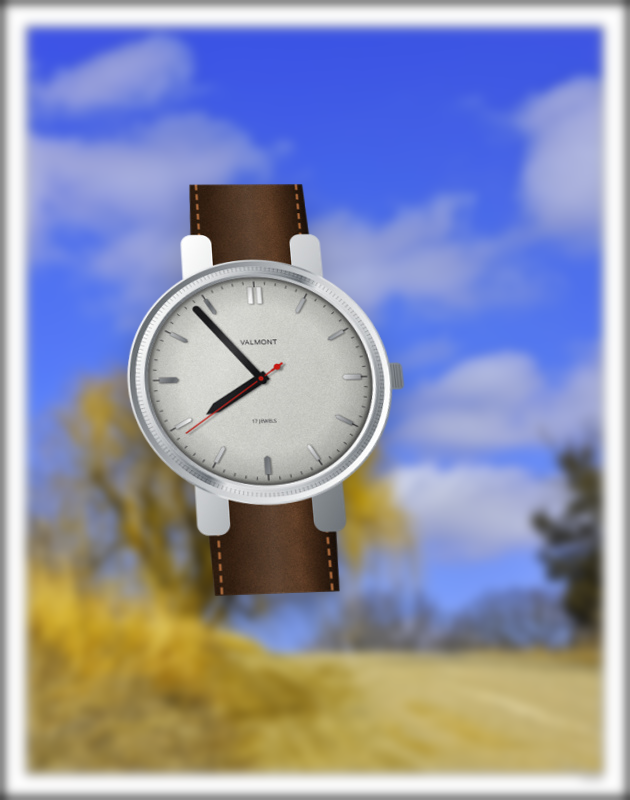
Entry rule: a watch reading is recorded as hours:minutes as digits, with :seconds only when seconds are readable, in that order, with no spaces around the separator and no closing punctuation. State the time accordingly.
7:53:39
